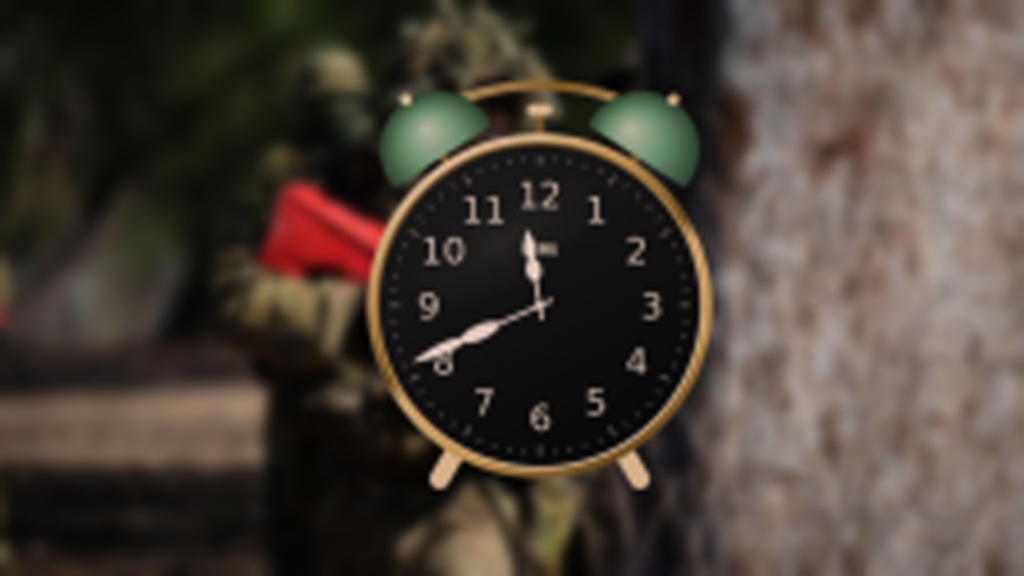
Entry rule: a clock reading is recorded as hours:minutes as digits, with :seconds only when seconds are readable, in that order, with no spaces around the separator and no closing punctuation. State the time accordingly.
11:41
